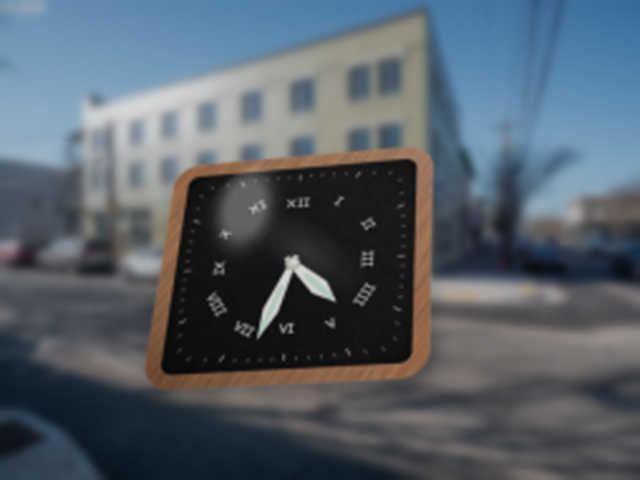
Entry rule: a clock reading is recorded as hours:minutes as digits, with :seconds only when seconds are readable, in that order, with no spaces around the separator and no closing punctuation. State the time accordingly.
4:33
